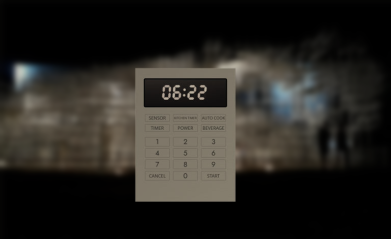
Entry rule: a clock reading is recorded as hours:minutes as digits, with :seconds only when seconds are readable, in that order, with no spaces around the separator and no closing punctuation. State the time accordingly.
6:22
